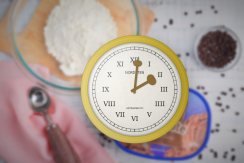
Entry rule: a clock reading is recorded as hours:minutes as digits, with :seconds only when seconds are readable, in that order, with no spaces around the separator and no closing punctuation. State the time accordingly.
2:01
